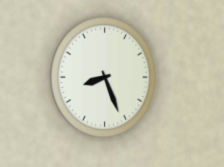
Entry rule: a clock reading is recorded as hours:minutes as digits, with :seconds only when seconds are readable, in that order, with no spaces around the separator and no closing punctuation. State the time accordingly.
8:26
